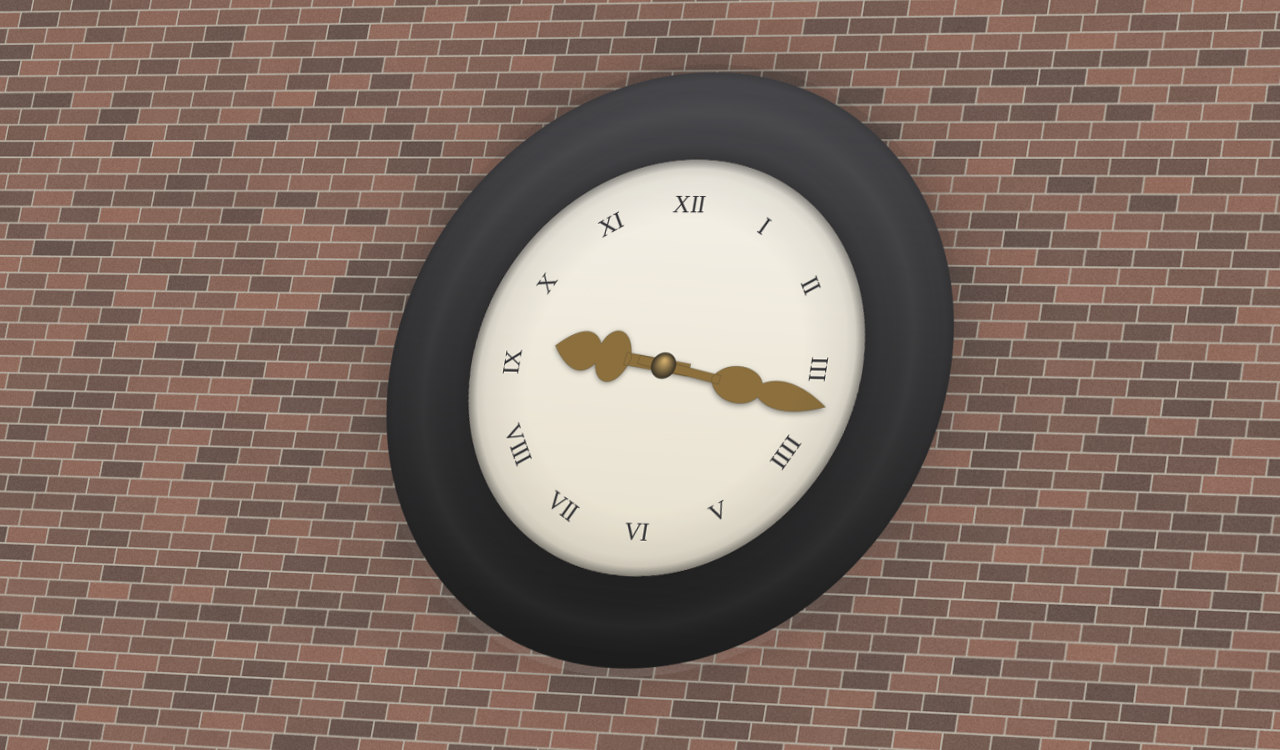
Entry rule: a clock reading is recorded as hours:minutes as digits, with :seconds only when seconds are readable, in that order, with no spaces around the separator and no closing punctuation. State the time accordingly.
9:17
